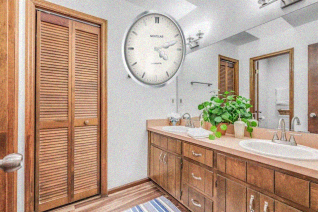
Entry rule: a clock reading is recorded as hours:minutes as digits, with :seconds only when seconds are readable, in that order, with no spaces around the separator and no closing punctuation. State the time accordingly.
4:12
